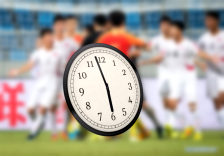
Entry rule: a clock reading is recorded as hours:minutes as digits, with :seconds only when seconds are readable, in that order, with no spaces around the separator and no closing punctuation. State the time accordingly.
5:58
